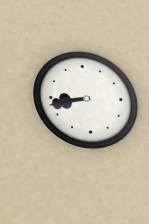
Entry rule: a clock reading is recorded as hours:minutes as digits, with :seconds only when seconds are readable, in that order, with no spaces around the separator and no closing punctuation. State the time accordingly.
8:43
